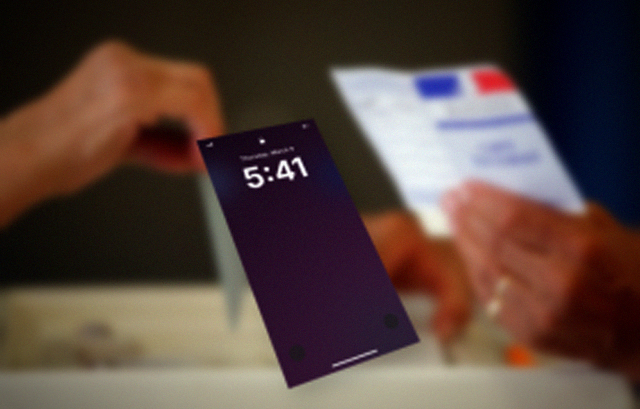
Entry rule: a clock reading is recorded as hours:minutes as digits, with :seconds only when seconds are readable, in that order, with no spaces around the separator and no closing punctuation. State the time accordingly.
5:41
